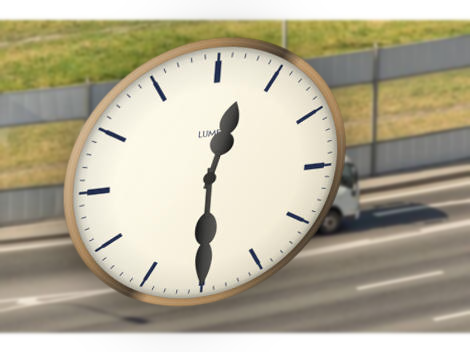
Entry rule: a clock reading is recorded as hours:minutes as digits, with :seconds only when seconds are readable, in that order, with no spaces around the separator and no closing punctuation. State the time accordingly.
12:30
